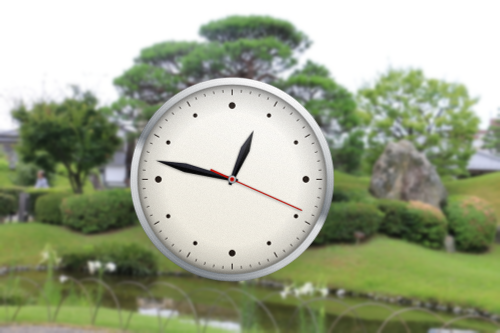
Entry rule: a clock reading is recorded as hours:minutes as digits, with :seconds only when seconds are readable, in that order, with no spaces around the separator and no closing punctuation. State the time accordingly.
12:47:19
